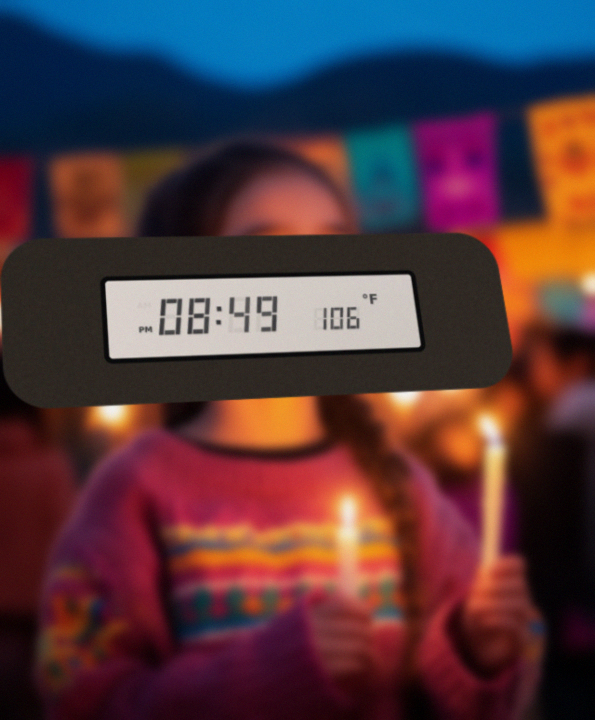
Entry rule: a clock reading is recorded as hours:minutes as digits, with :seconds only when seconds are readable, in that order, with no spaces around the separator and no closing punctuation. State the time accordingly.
8:49
